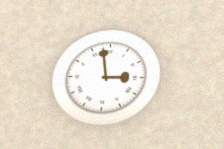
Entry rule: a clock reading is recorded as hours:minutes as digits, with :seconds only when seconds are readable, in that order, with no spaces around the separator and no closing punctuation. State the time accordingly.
2:58
